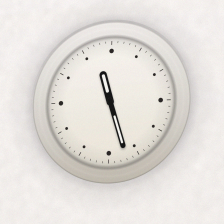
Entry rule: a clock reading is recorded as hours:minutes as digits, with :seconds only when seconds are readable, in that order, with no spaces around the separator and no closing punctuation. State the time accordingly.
11:27
